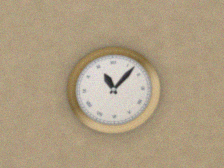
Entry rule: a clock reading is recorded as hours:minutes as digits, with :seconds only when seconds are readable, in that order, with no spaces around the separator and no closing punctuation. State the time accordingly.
11:07
